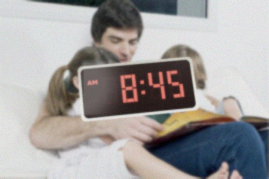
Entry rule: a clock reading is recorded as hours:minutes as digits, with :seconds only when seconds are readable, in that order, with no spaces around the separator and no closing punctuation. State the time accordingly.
8:45
